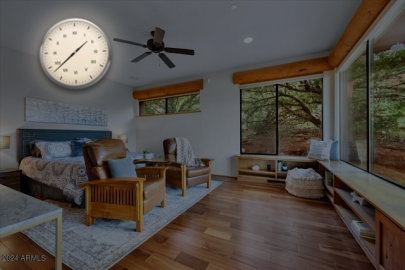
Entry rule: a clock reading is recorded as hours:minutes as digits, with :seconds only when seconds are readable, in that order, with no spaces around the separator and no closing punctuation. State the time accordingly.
1:38
